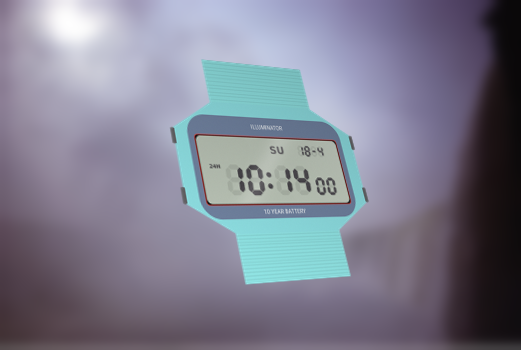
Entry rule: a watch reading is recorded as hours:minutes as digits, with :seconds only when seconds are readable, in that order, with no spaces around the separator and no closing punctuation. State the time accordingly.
10:14:00
